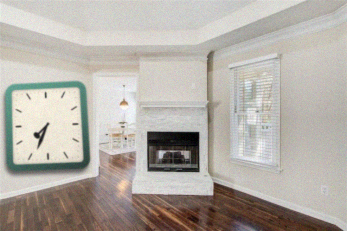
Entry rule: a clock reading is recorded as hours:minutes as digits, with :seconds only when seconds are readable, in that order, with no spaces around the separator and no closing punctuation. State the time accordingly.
7:34
